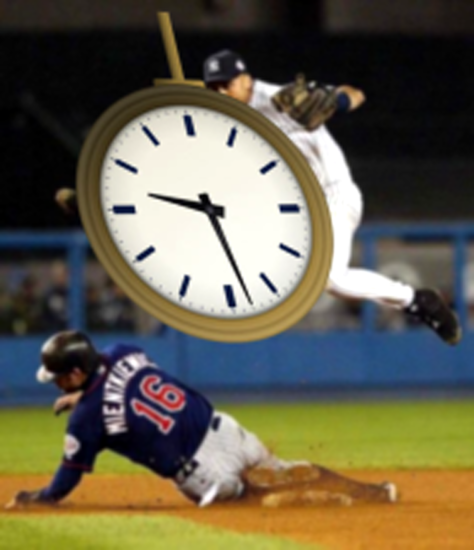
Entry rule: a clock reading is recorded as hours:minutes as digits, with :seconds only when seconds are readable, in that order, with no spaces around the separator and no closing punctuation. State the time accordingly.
9:28
